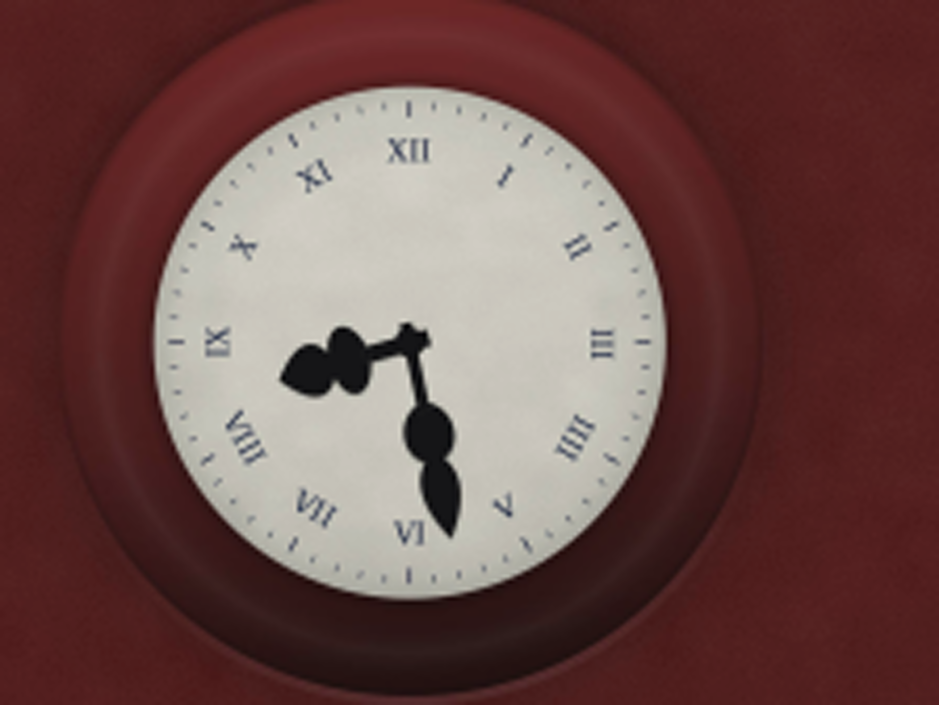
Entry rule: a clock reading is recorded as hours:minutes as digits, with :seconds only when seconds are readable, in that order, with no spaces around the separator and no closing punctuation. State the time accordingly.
8:28
